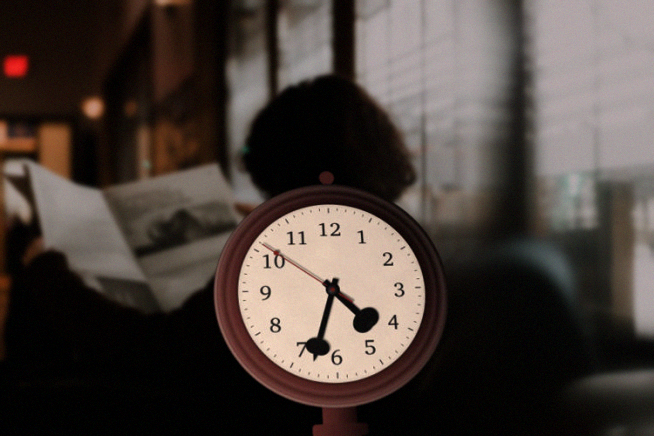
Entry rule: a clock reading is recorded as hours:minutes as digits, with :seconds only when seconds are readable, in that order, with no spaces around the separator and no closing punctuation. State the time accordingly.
4:32:51
